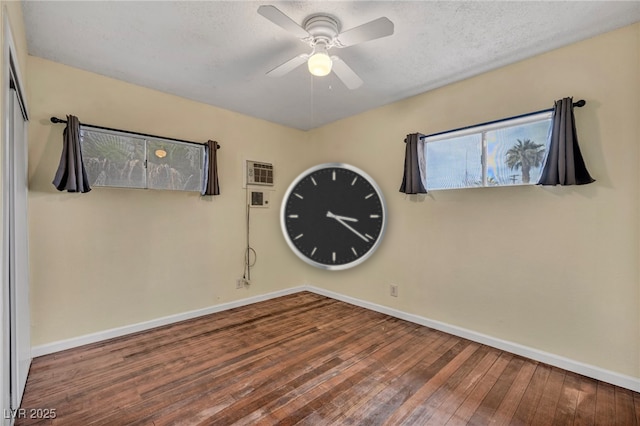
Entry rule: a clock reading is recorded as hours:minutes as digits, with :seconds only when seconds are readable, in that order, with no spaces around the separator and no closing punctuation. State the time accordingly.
3:21
